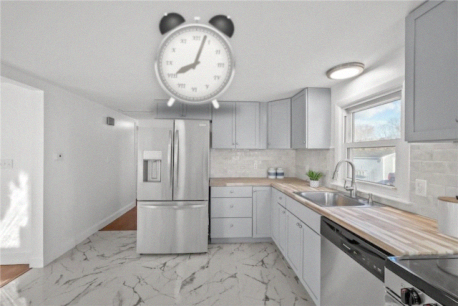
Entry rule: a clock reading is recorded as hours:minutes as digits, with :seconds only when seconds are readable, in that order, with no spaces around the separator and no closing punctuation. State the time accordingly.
8:03
